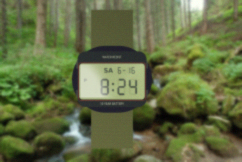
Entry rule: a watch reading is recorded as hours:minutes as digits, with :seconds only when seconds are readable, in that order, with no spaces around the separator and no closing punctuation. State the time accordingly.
8:24
